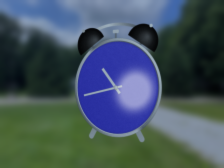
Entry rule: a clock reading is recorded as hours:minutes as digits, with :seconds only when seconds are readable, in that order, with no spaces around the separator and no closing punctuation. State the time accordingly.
10:43
